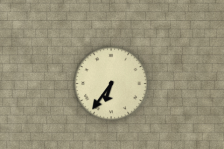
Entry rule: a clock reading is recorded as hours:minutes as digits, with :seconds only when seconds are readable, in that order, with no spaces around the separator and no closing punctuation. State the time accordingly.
6:36
